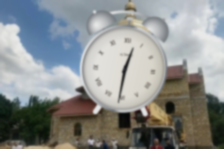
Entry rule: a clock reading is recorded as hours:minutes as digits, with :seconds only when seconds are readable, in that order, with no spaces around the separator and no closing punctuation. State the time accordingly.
12:31
